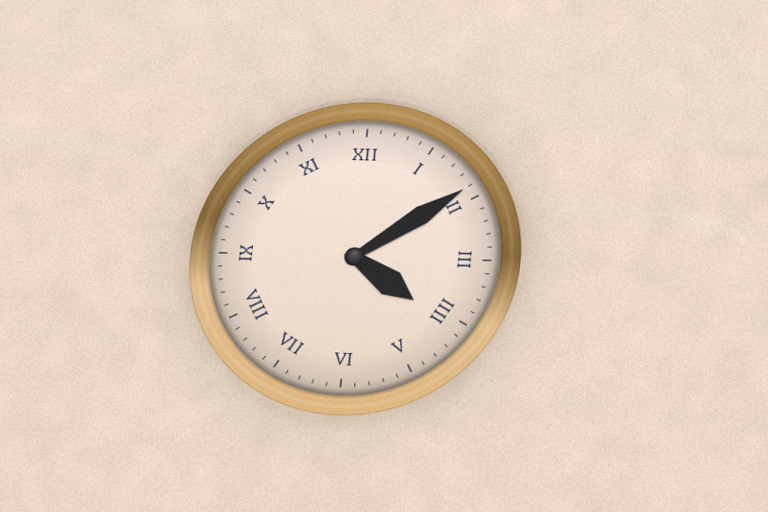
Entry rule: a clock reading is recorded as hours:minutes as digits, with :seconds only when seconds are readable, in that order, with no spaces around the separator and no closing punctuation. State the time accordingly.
4:09
